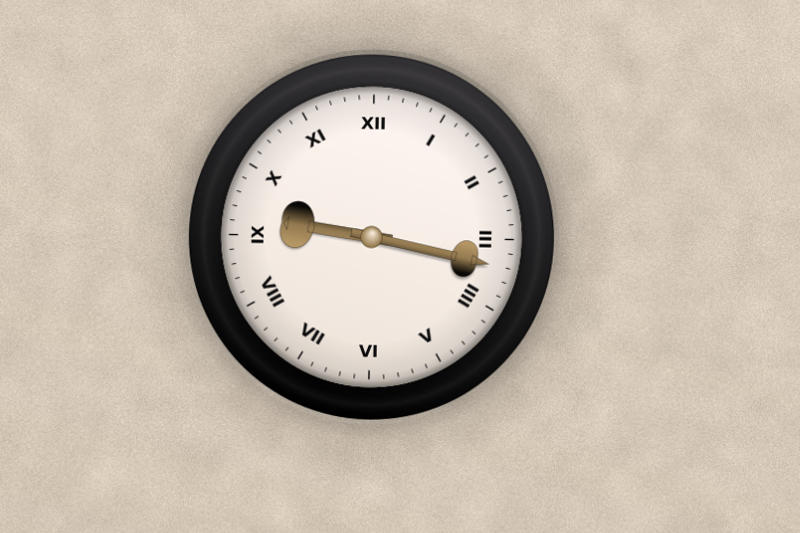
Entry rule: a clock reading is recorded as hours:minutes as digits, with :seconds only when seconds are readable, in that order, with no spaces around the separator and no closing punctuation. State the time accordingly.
9:17
